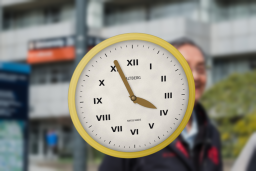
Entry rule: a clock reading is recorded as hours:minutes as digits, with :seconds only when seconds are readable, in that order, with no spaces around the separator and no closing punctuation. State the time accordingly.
3:56
